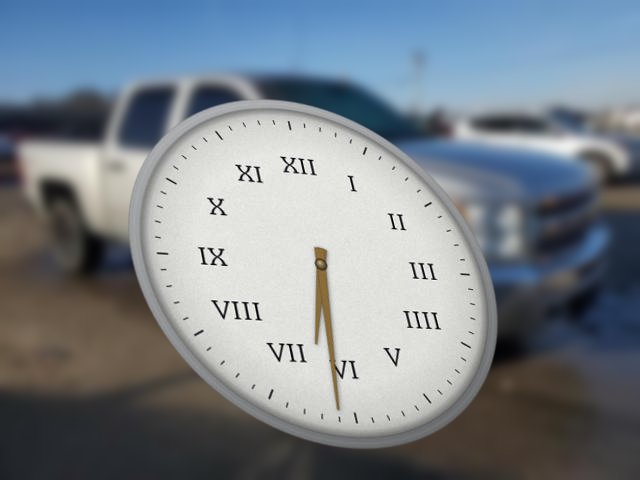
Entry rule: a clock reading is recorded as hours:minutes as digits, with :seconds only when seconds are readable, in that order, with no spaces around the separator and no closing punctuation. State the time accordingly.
6:31
